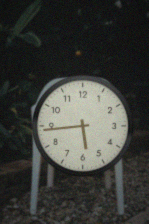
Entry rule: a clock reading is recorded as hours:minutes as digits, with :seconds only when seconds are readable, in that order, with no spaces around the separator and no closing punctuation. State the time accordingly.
5:44
